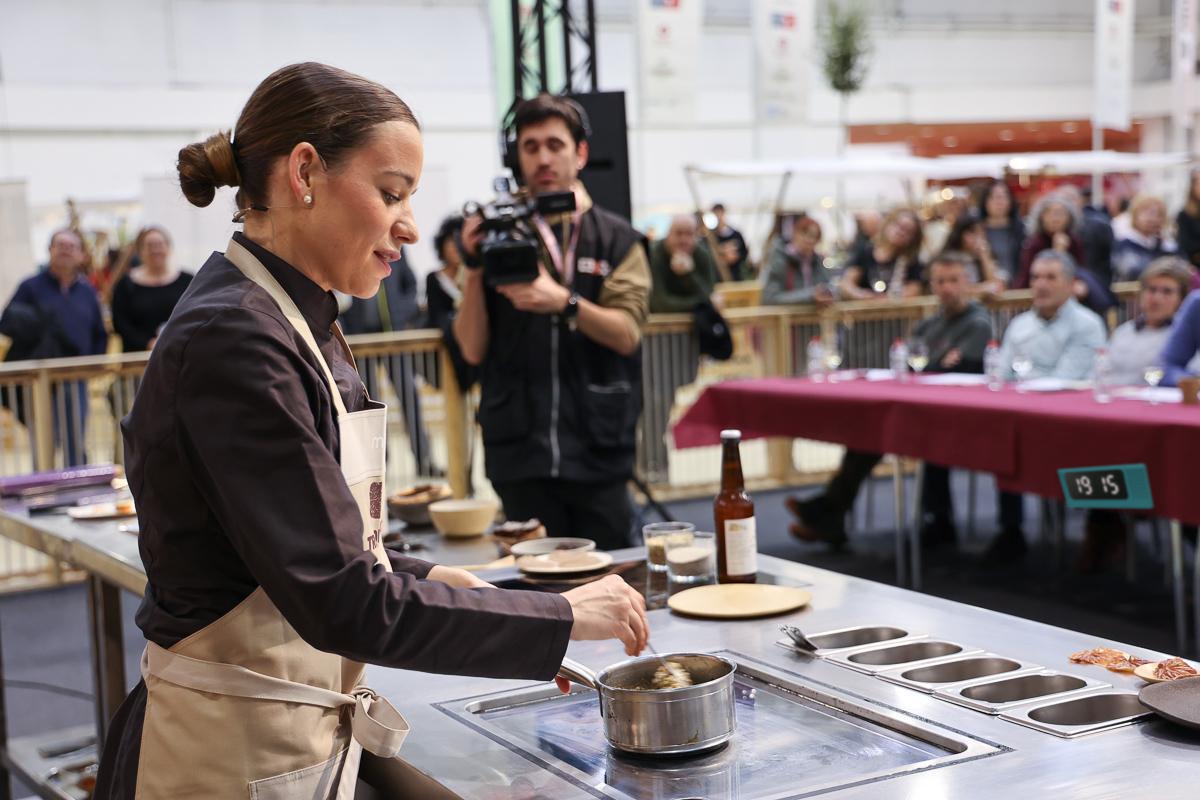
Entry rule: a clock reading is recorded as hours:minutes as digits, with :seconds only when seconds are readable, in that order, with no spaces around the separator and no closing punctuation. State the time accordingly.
19:15
